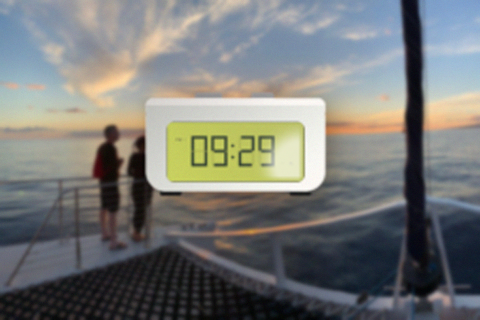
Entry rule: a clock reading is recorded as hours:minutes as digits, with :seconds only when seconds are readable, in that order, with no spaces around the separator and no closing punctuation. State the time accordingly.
9:29
